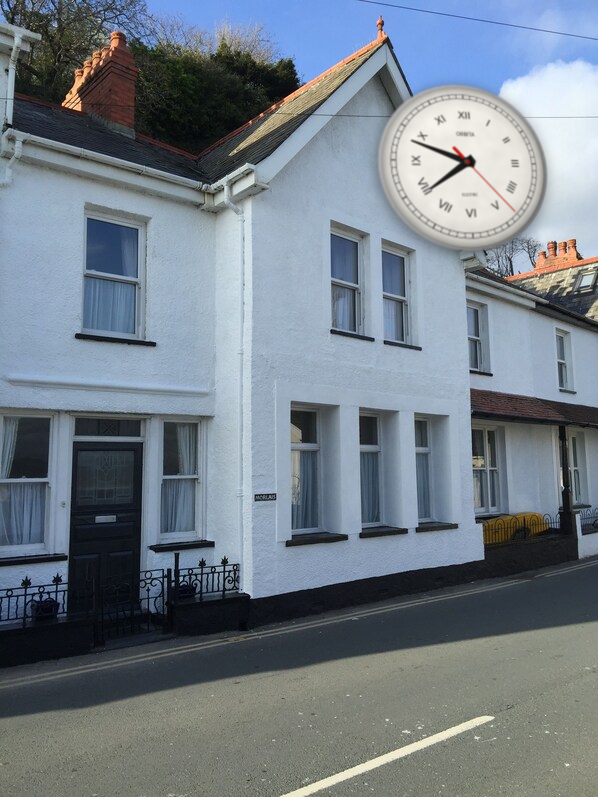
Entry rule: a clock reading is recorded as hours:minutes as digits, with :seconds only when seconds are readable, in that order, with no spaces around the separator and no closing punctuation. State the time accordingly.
7:48:23
